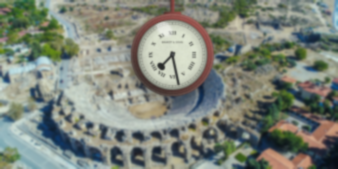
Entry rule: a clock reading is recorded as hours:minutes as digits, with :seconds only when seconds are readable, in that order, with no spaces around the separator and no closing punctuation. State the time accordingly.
7:28
